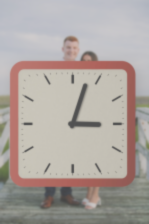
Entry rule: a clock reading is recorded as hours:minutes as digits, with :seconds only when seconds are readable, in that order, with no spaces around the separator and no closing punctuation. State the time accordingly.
3:03
